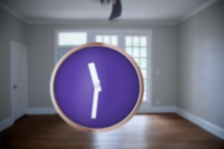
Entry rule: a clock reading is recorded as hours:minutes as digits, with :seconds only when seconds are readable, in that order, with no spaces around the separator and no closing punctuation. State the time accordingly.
11:31
